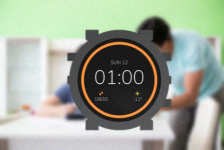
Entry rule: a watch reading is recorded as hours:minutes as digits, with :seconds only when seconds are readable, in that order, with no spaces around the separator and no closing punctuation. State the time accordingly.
1:00
